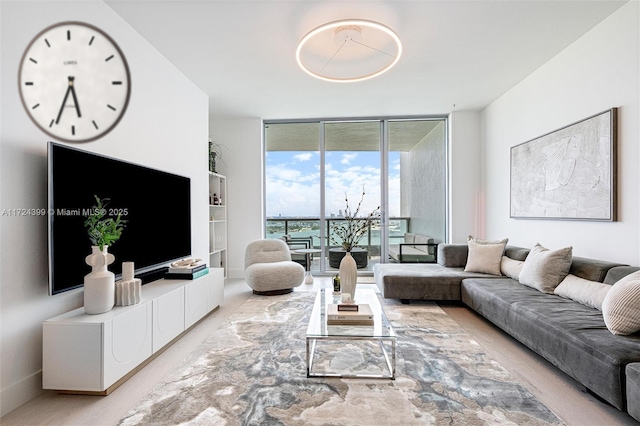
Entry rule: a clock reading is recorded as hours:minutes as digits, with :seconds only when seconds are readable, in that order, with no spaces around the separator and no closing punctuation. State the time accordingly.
5:34
